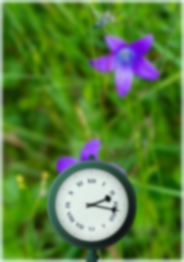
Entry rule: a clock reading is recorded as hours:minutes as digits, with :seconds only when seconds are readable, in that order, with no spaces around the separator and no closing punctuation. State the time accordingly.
2:17
